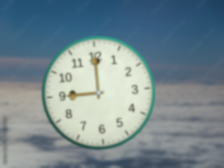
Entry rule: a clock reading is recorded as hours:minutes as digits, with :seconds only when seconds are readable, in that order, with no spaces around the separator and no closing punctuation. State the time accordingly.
9:00
